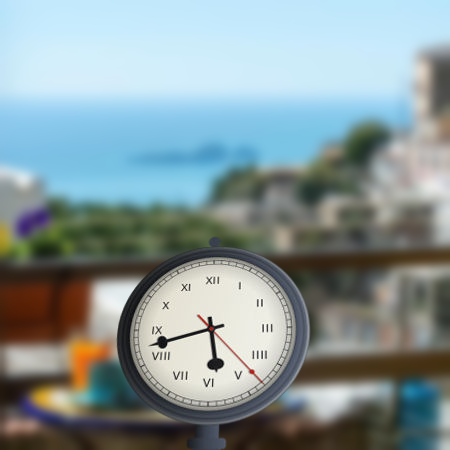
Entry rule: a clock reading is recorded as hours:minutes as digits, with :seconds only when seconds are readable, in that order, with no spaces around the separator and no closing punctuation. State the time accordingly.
5:42:23
